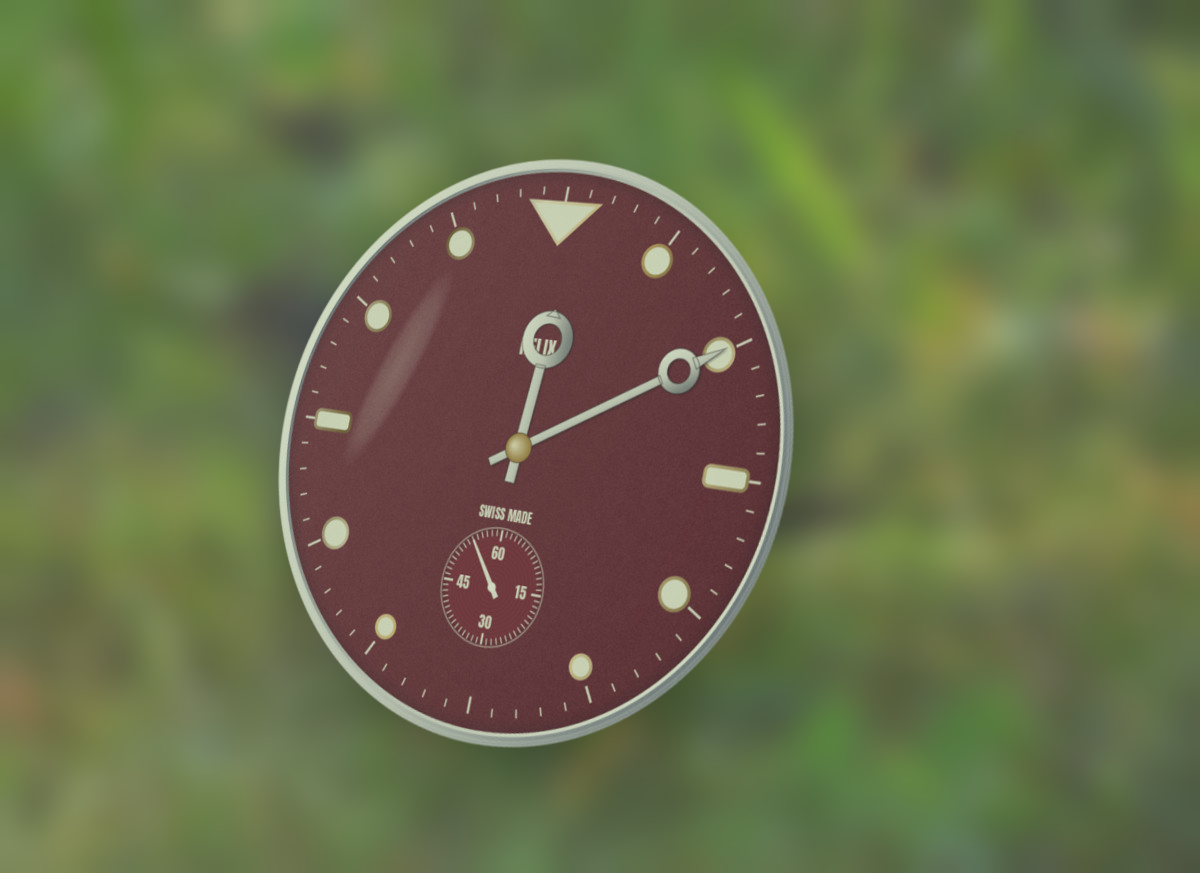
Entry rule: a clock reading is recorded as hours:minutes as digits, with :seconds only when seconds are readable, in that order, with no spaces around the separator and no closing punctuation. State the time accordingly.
12:09:54
